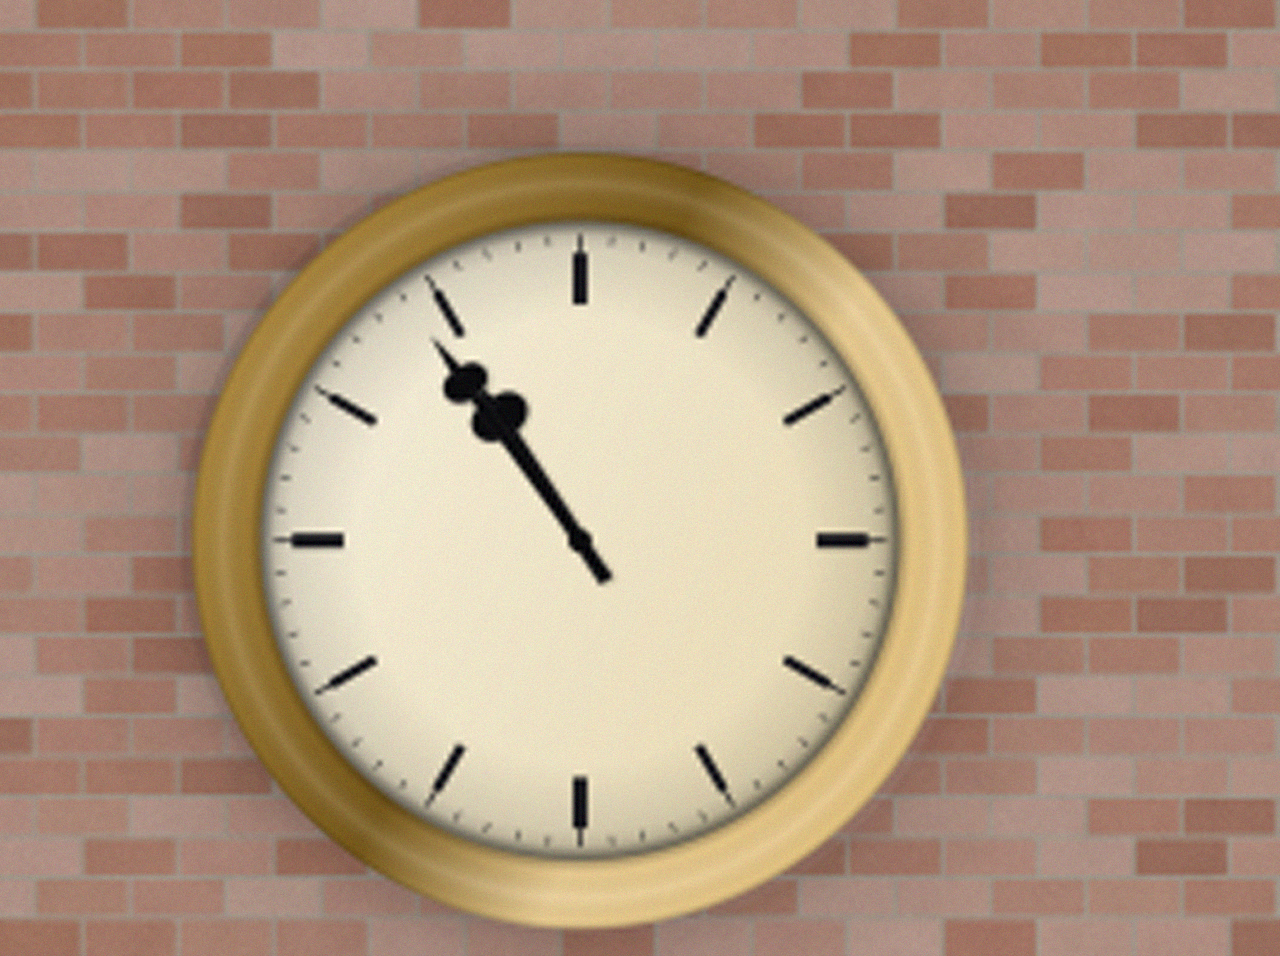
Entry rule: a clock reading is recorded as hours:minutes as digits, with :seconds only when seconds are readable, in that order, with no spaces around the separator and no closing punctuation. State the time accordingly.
10:54
